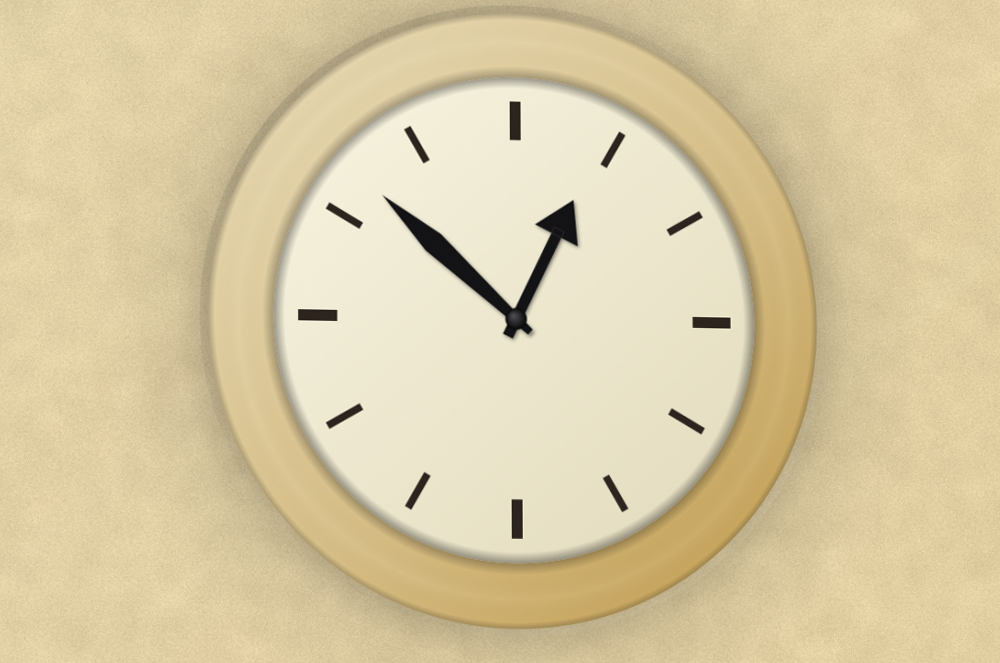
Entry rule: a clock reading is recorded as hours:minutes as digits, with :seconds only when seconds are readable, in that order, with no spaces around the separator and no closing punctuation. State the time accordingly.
12:52
